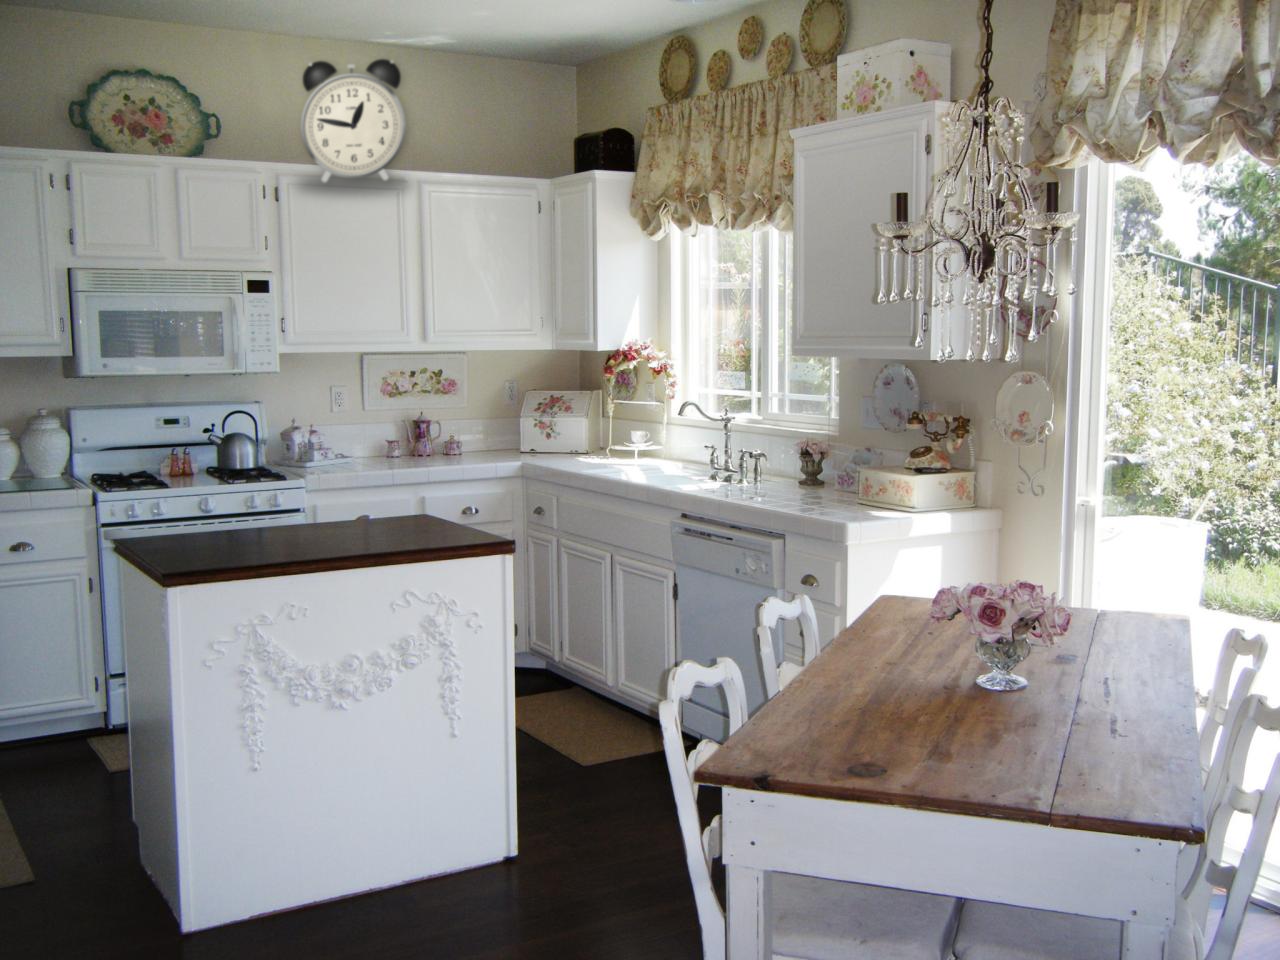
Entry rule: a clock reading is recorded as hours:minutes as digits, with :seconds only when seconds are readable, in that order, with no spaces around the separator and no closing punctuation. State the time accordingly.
12:47
